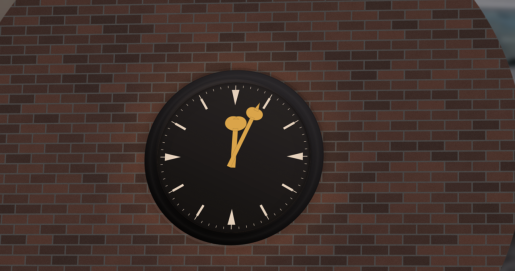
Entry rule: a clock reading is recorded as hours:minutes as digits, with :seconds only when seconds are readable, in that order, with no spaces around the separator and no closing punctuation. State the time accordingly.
12:04
